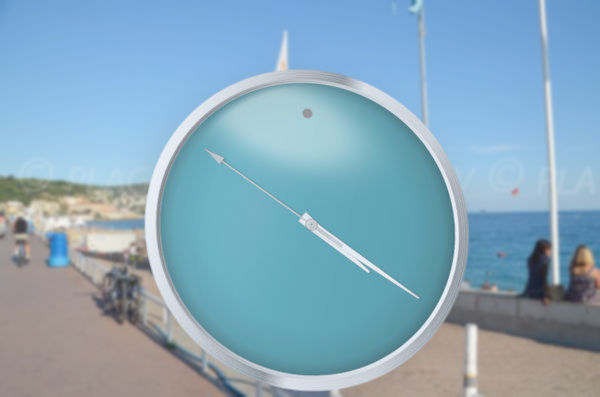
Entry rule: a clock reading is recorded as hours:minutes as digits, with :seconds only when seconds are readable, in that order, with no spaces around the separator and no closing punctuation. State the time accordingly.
4:20:51
